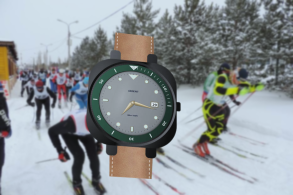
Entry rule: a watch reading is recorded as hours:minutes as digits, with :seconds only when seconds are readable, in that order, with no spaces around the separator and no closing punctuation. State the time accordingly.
7:17
